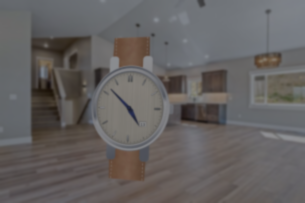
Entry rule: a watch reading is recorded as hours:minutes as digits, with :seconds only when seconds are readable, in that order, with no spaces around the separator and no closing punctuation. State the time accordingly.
4:52
